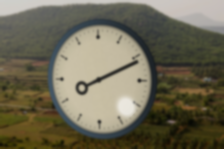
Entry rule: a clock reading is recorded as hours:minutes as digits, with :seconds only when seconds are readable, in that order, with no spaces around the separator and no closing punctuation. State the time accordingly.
8:11
